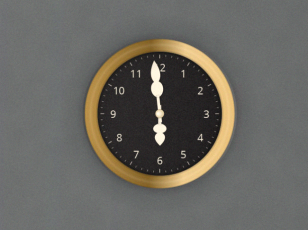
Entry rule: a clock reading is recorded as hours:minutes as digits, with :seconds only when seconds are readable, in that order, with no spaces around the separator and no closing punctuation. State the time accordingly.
5:59
